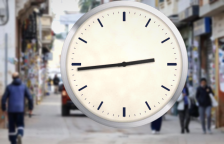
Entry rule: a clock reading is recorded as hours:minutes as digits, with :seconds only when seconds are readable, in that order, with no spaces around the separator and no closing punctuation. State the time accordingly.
2:44
